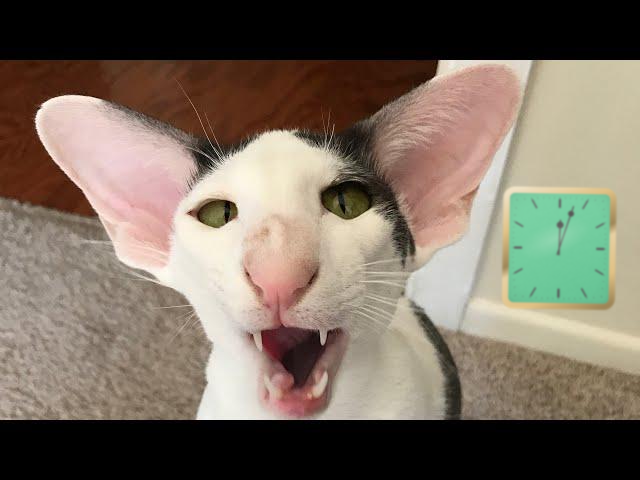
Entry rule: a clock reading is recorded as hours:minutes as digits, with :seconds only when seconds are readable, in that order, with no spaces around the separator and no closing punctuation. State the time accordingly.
12:03
